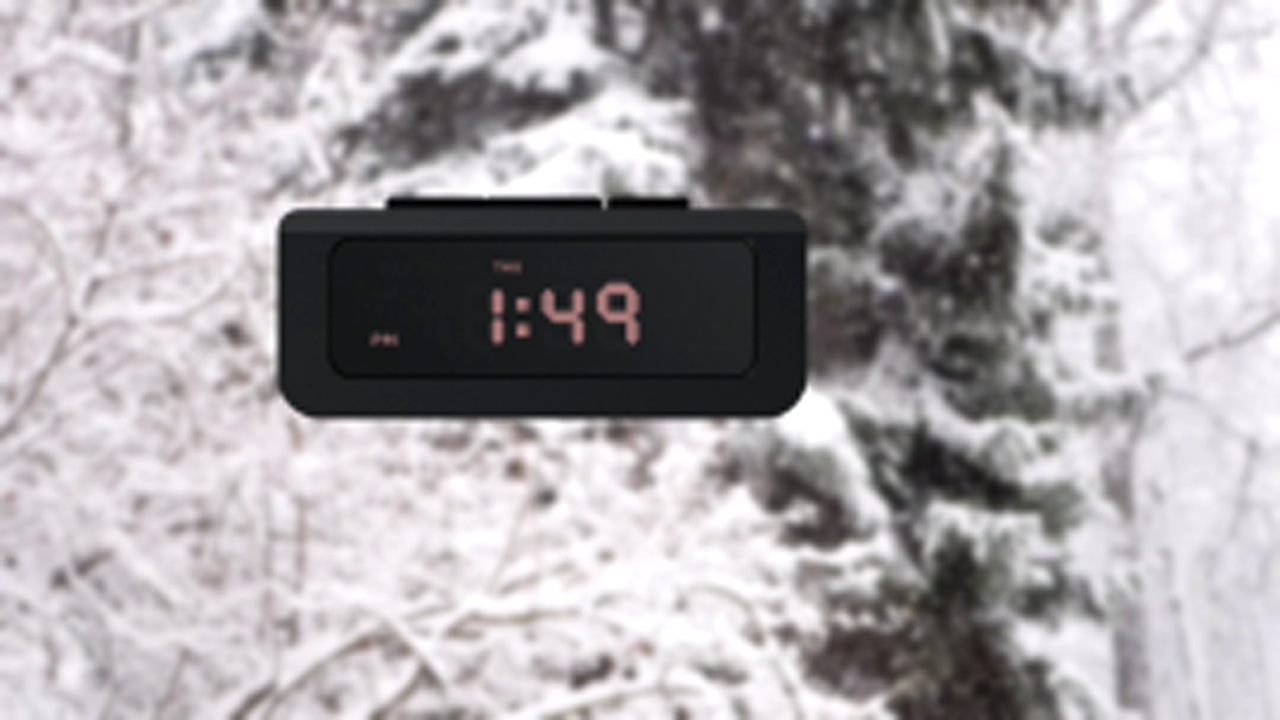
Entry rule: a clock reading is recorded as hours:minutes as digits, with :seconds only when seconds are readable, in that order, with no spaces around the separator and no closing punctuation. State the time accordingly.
1:49
